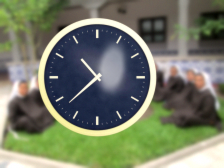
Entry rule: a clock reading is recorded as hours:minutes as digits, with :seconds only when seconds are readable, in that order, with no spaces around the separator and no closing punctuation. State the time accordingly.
10:38
